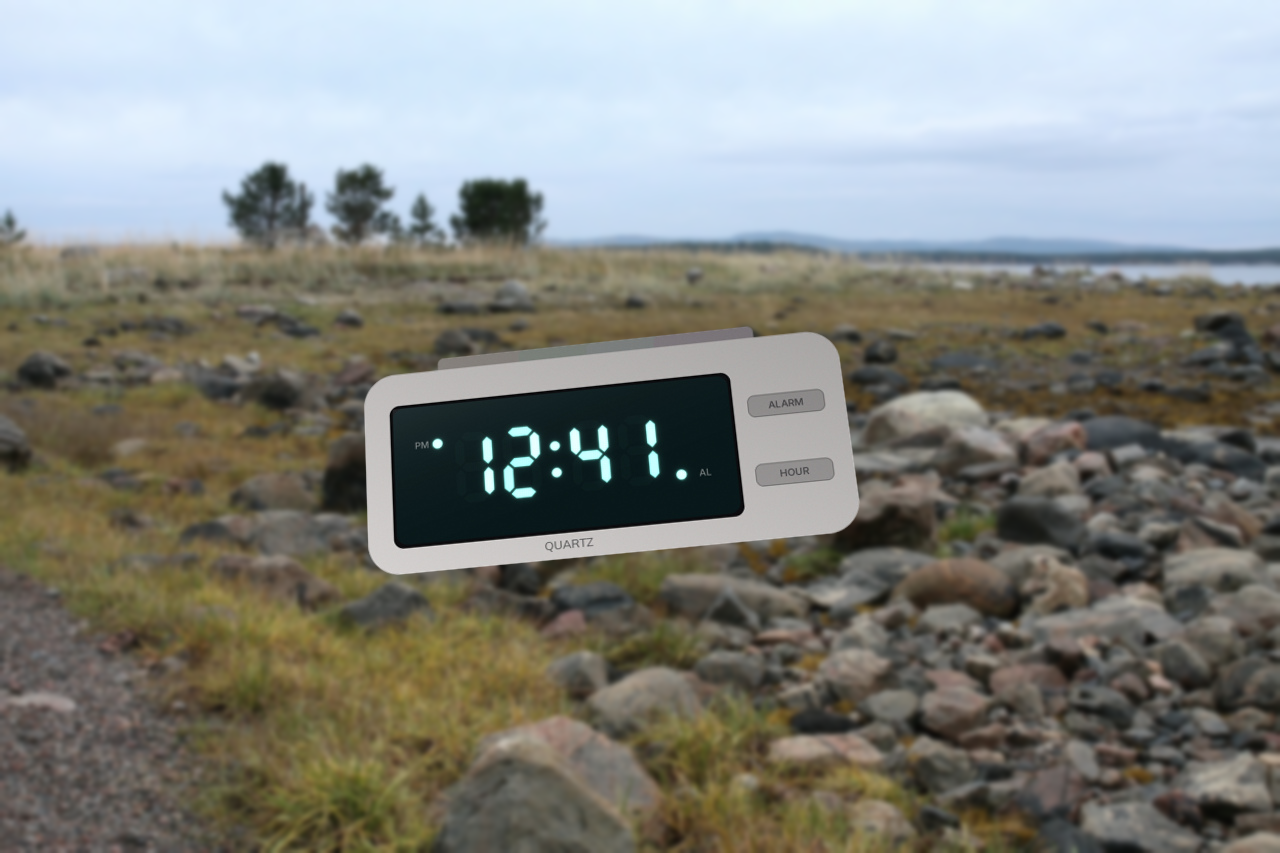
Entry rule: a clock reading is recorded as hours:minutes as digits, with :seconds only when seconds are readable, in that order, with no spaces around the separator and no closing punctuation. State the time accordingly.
12:41
